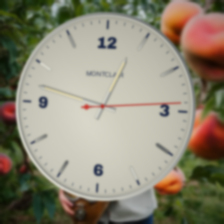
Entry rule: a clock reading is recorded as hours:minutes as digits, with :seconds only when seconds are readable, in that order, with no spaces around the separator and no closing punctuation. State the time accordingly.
12:47:14
